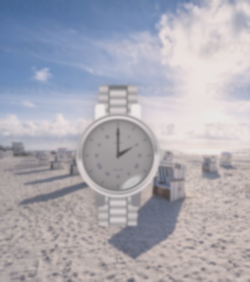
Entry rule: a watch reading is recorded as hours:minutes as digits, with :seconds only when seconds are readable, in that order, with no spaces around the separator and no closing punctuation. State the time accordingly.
2:00
